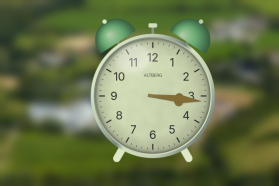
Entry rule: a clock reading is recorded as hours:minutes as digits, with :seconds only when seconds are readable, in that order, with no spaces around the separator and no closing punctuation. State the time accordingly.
3:16
